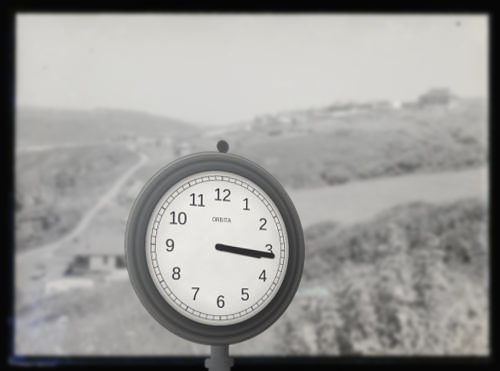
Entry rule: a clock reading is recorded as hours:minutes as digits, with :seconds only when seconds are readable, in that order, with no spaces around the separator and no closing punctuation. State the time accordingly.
3:16
